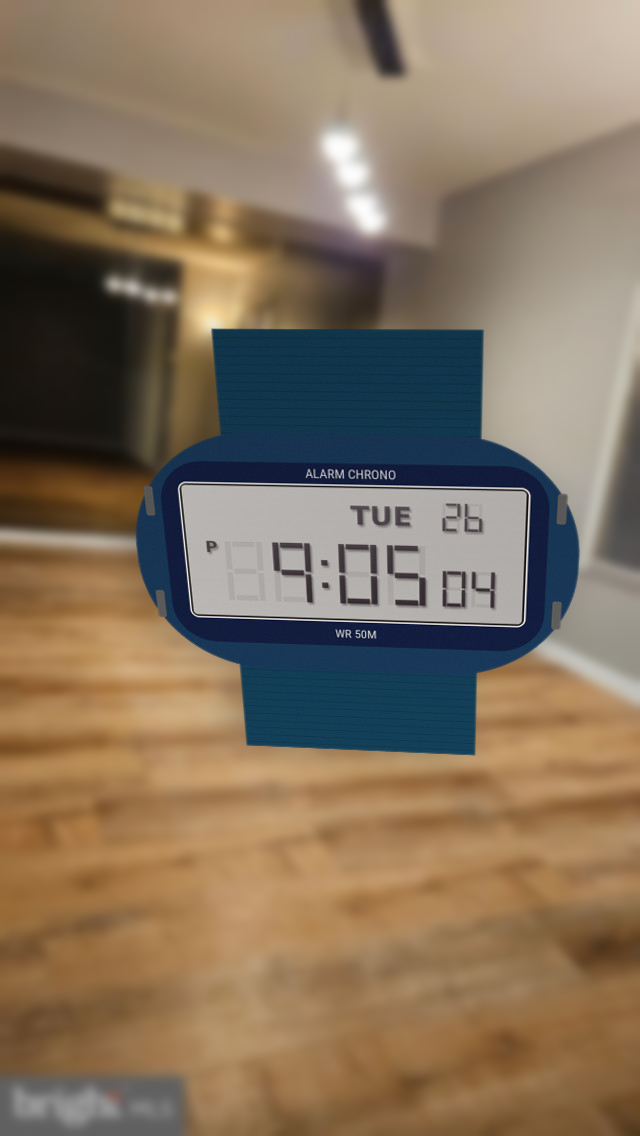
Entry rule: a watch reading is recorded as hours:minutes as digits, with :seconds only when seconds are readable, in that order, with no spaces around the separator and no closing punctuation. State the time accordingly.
9:05:04
